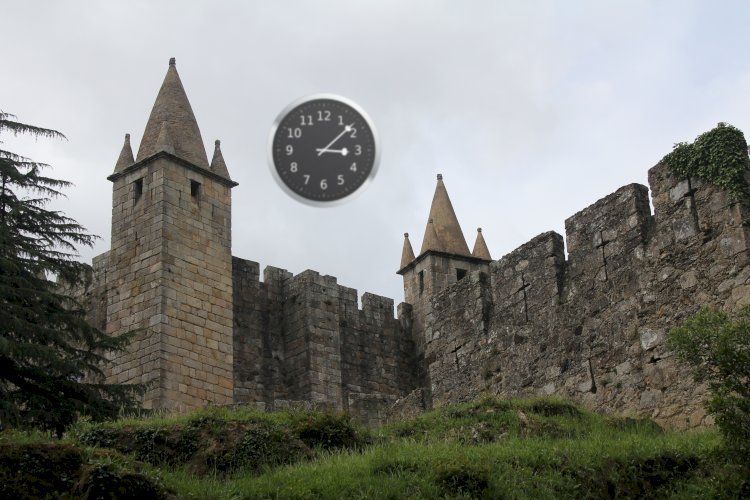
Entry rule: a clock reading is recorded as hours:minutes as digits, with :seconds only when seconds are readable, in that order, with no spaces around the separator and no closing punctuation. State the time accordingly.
3:08
